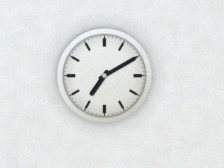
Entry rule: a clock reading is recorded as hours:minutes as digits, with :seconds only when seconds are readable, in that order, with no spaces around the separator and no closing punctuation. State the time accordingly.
7:10
